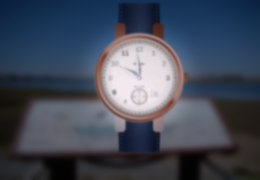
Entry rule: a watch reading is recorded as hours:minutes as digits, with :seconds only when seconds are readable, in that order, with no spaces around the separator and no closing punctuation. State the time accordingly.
9:59
